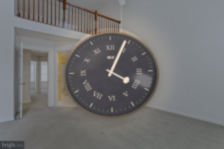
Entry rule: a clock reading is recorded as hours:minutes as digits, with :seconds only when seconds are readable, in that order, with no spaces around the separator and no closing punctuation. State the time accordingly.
4:04
